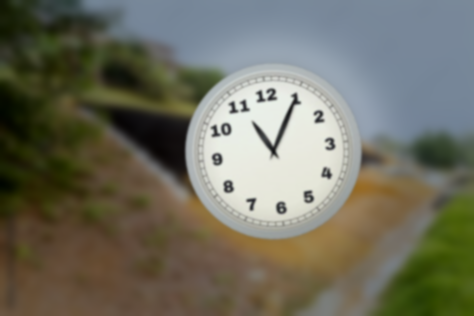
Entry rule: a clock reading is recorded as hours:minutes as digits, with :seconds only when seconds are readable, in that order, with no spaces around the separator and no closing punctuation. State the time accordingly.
11:05
